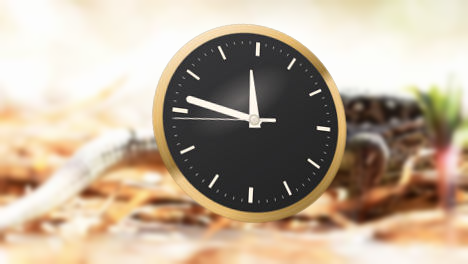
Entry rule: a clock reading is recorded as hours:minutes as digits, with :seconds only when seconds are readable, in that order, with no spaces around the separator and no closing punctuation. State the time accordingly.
11:46:44
